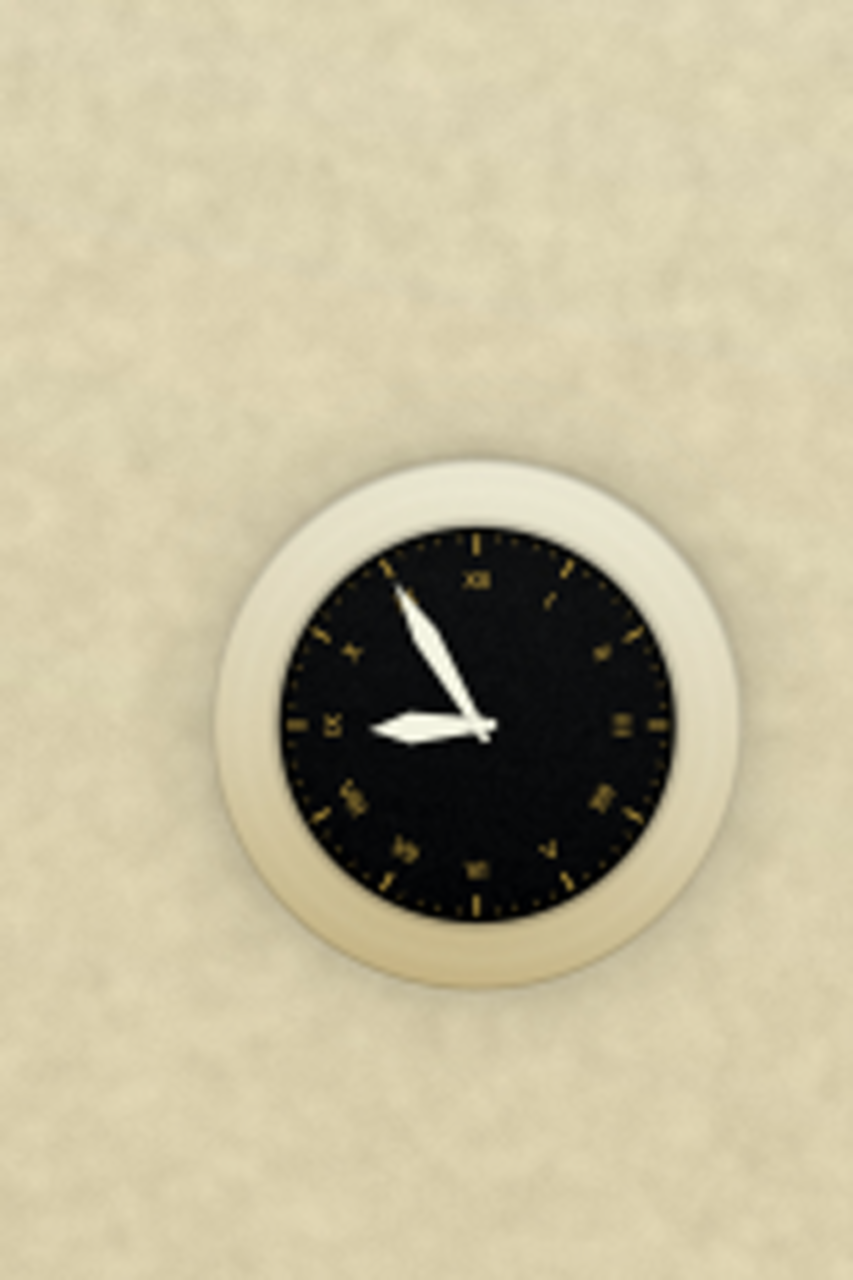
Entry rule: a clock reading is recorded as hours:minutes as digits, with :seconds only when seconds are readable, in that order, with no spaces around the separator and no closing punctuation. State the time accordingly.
8:55
